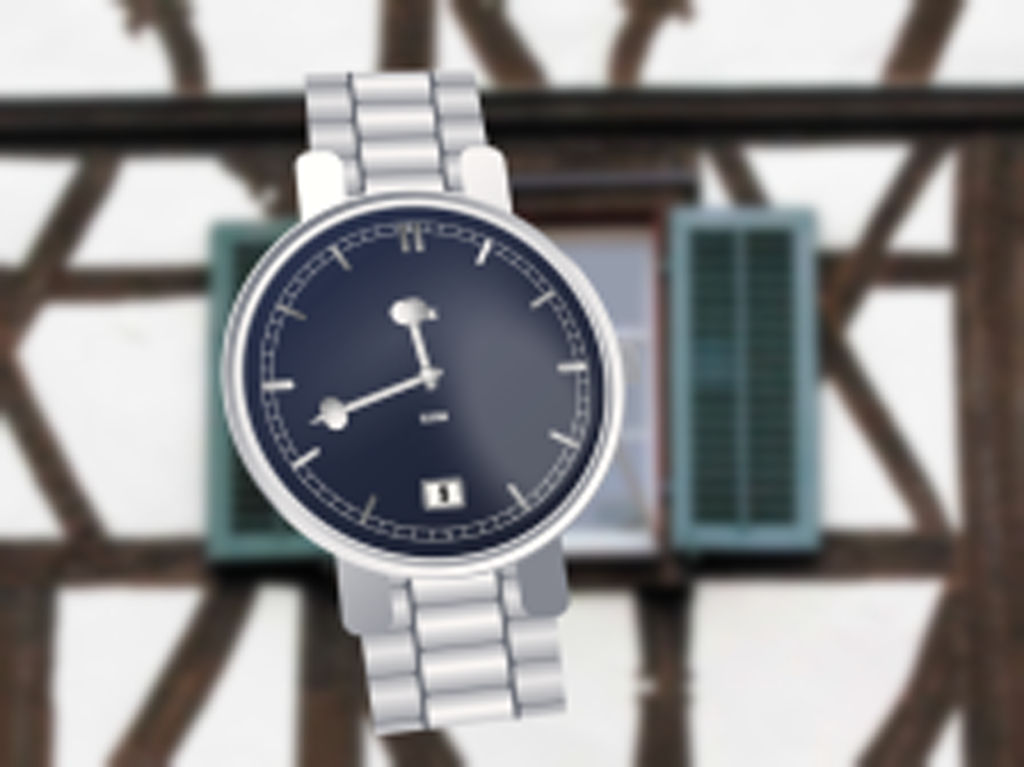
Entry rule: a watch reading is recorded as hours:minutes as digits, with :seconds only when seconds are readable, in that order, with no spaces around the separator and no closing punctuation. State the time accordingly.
11:42
